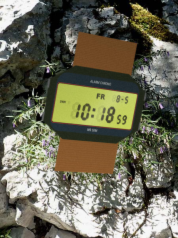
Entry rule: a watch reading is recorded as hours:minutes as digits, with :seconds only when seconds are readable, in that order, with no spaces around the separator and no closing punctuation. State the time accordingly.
10:18:59
